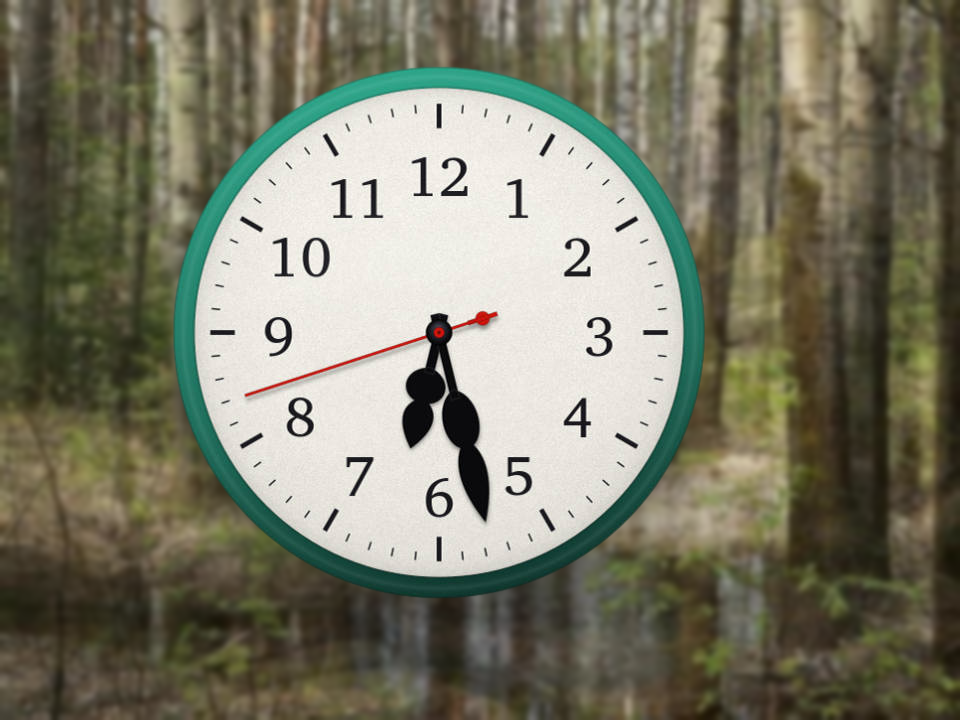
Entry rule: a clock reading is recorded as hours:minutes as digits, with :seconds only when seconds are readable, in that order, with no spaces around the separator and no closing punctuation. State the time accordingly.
6:27:42
